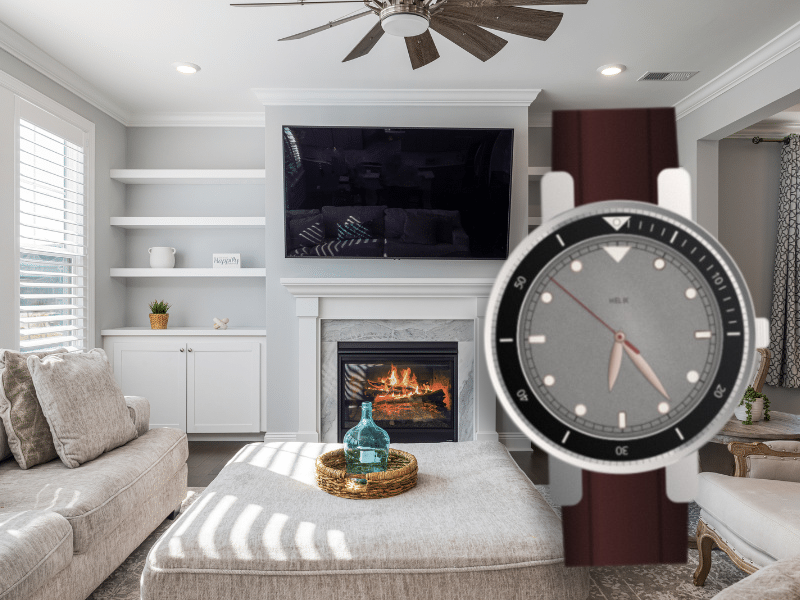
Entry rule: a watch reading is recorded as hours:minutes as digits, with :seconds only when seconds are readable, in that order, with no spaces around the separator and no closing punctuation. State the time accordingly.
6:23:52
